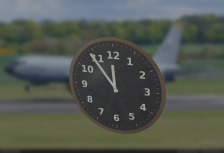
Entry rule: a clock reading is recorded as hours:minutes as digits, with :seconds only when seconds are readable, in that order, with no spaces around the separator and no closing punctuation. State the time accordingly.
11:54
